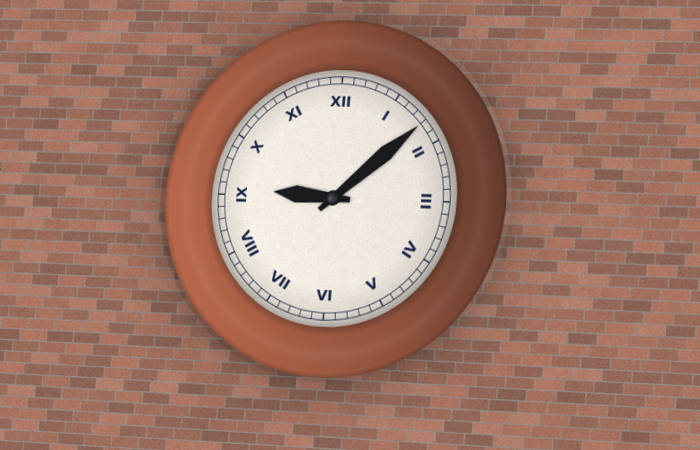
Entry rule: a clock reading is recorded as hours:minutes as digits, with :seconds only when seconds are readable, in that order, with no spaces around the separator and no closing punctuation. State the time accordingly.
9:08
